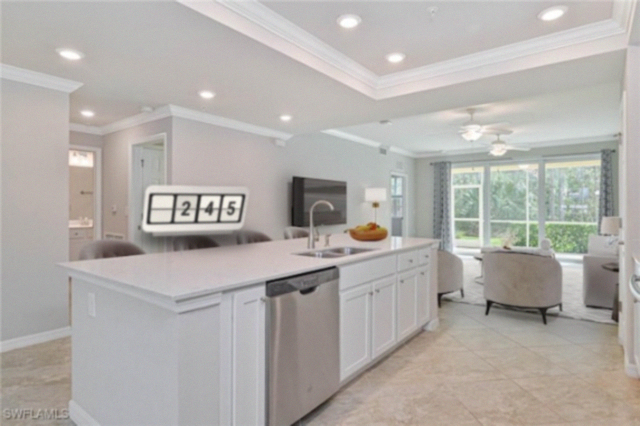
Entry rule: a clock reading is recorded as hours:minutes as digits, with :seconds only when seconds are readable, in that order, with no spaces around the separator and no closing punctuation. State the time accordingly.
2:45
